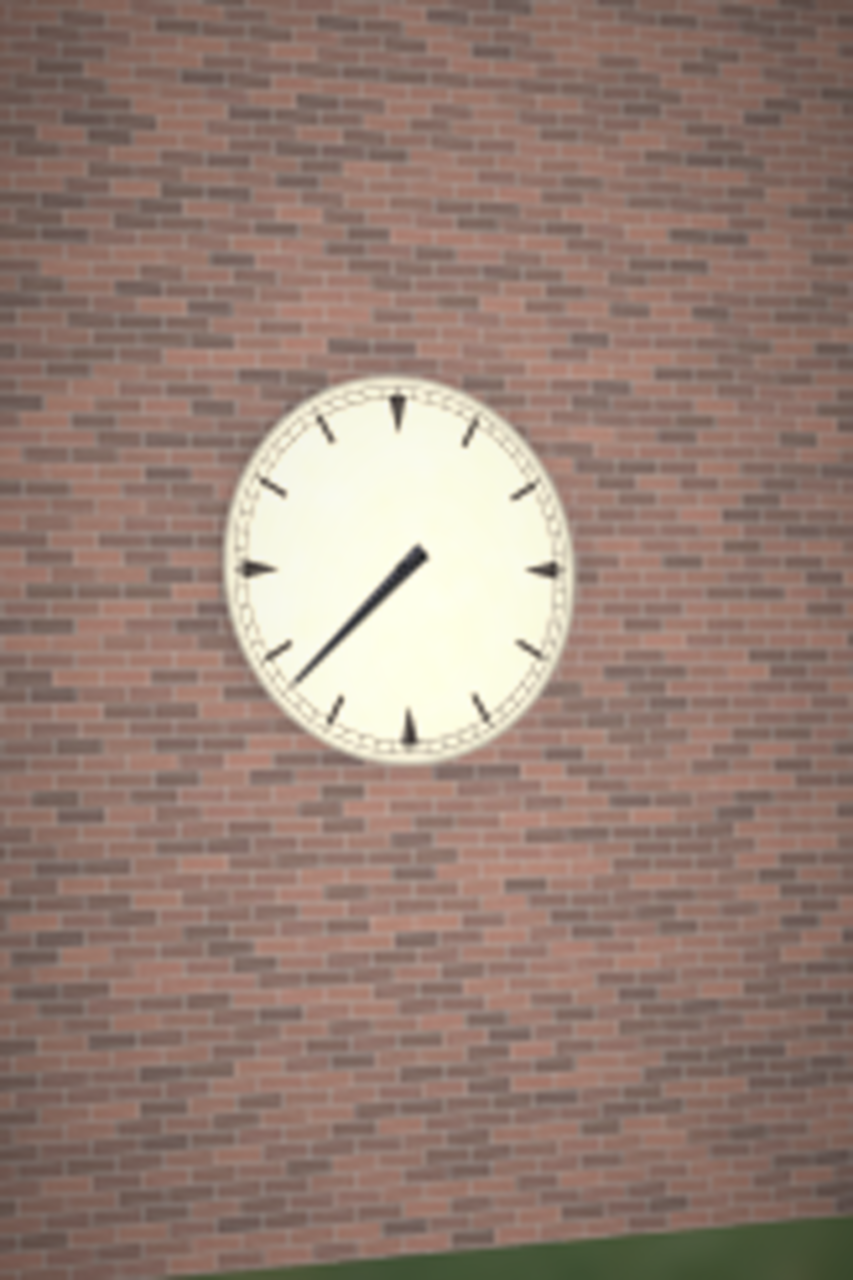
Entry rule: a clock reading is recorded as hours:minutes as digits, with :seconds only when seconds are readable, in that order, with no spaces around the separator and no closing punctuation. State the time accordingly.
7:38
